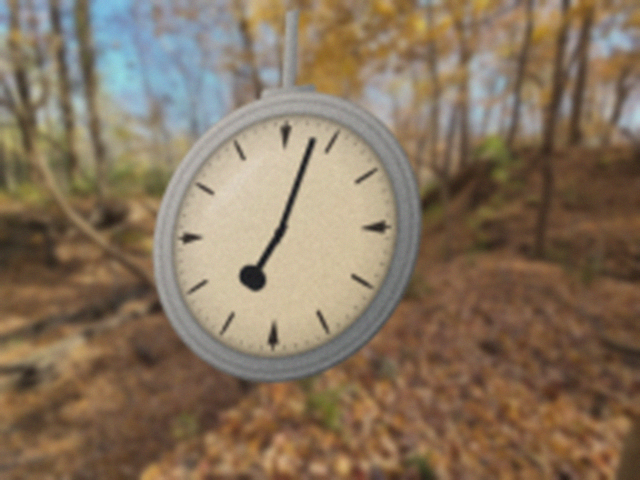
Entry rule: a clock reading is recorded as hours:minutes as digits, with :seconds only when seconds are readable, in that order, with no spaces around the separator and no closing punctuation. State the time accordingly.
7:03
